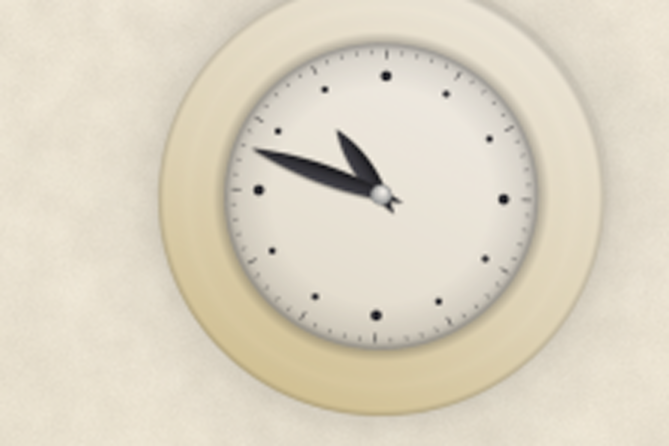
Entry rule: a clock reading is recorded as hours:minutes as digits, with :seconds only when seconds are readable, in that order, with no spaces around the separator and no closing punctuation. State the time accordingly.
10:48
